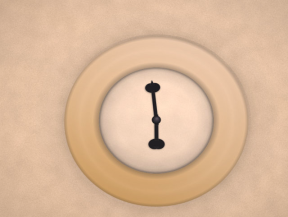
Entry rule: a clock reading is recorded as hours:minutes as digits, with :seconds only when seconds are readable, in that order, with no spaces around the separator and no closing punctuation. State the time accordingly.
5:59
